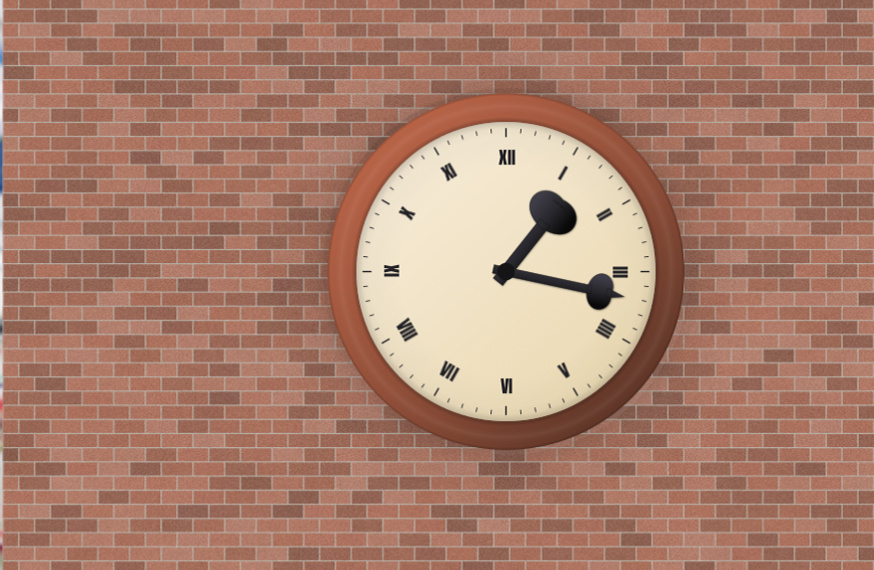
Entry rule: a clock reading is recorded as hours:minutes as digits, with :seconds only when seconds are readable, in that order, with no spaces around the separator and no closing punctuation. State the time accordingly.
1:17
